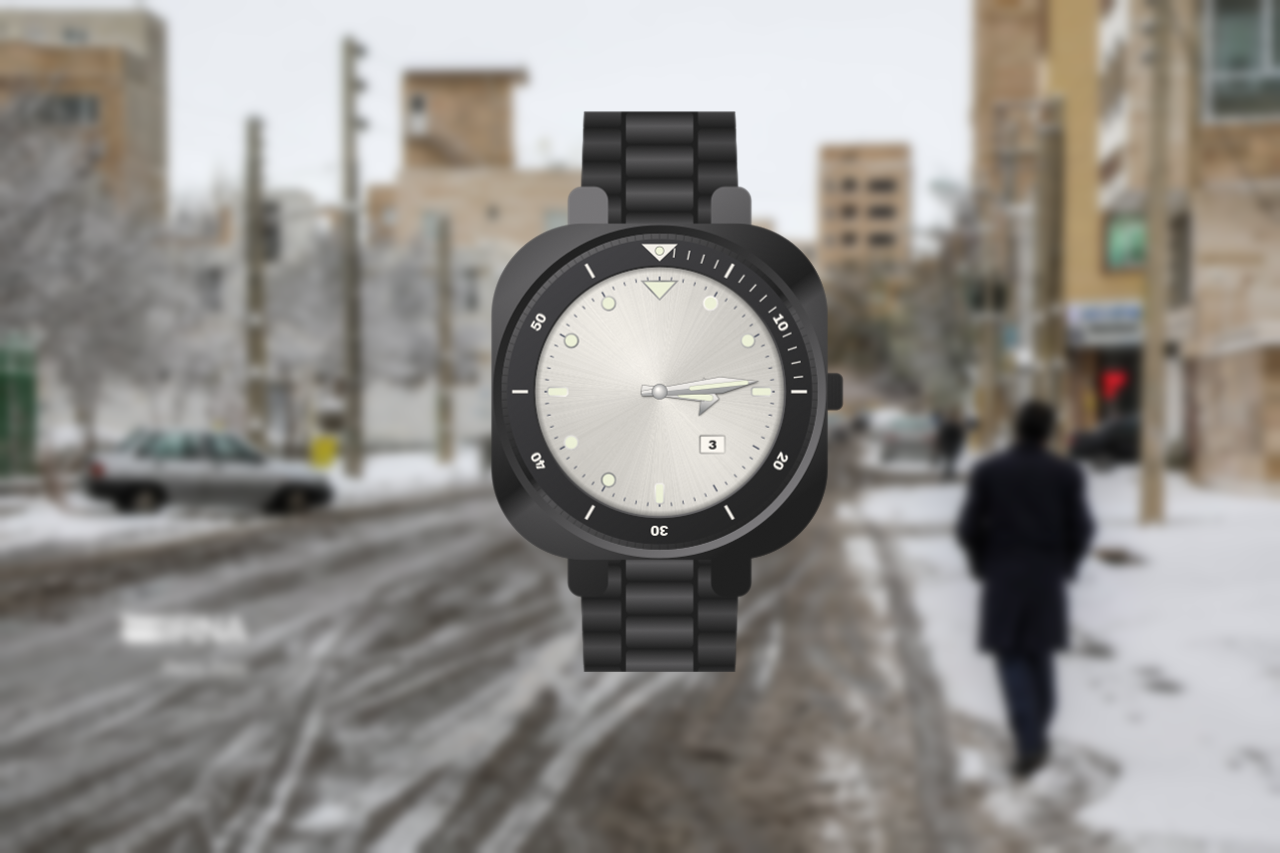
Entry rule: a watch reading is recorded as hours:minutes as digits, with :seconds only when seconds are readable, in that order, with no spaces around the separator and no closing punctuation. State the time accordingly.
3:14
